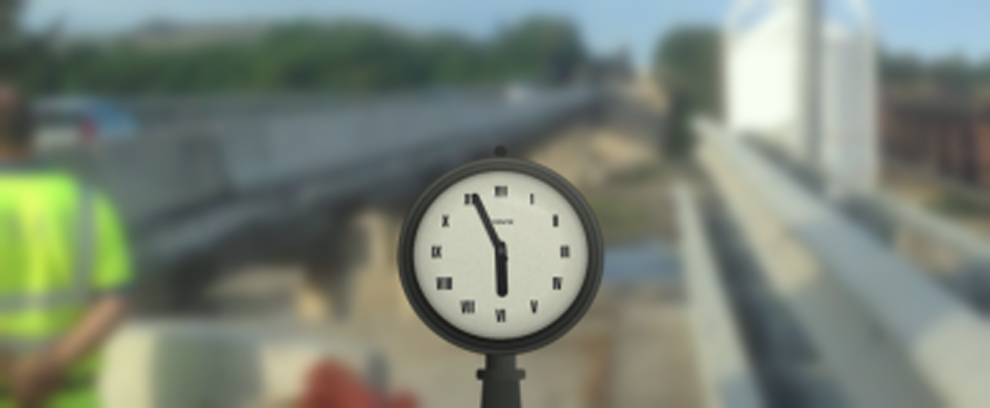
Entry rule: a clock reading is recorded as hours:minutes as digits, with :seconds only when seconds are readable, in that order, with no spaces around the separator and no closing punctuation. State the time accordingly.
5:56
